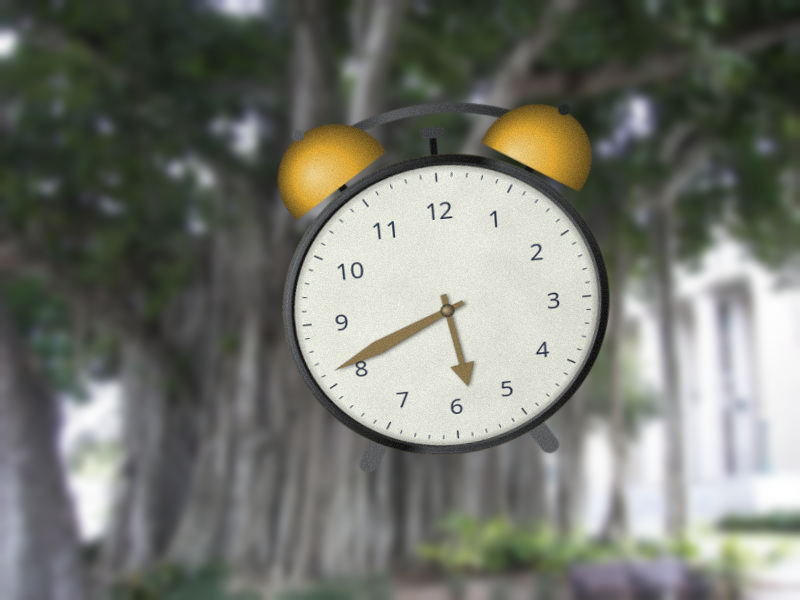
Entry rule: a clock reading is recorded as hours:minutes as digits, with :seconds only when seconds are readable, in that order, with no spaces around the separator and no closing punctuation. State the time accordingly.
5:41
